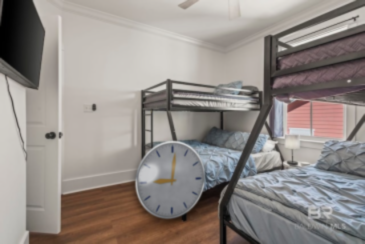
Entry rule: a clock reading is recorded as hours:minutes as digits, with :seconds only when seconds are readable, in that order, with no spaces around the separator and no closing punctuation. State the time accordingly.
9:01
